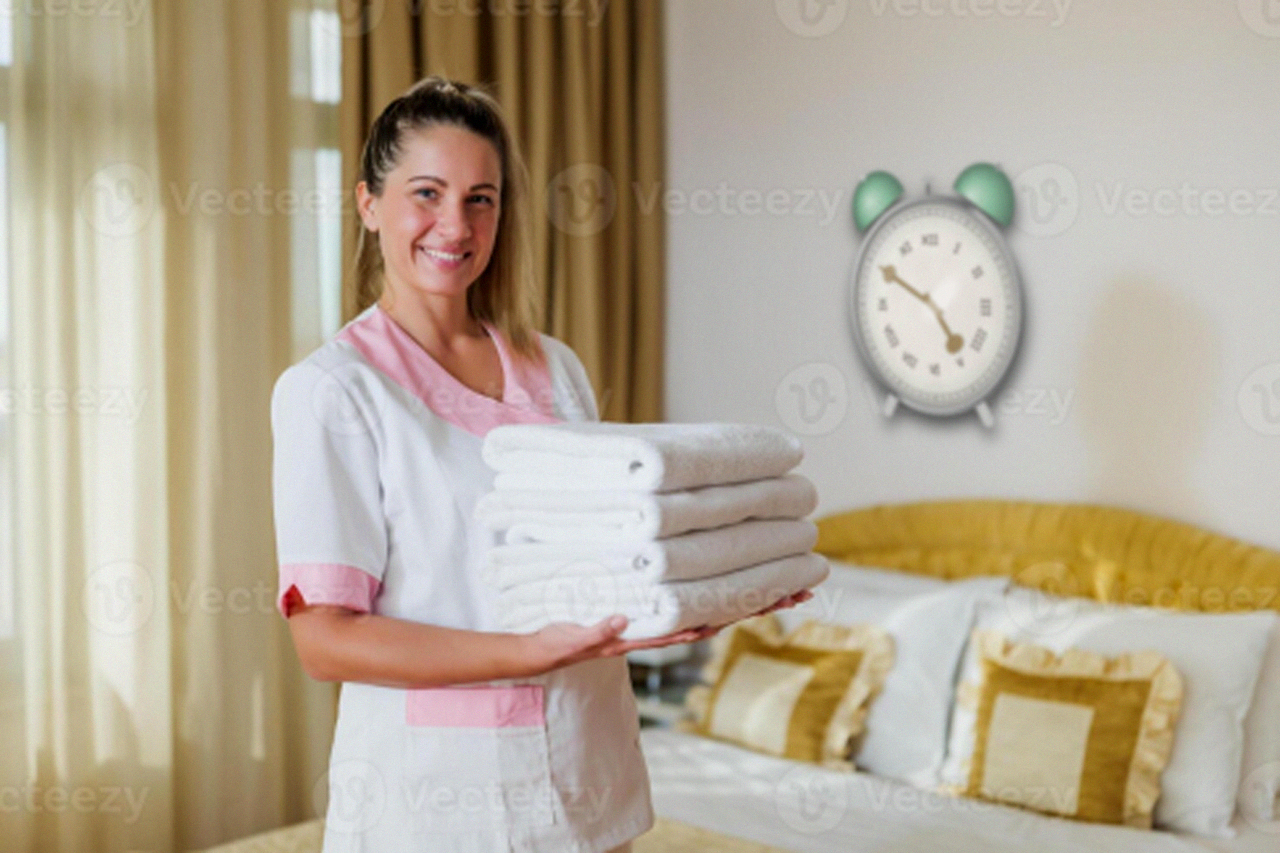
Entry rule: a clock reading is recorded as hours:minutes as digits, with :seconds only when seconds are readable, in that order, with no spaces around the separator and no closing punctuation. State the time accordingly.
4:50
